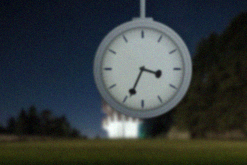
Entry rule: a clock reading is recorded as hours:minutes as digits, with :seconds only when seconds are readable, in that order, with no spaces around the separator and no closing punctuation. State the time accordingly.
3:34
